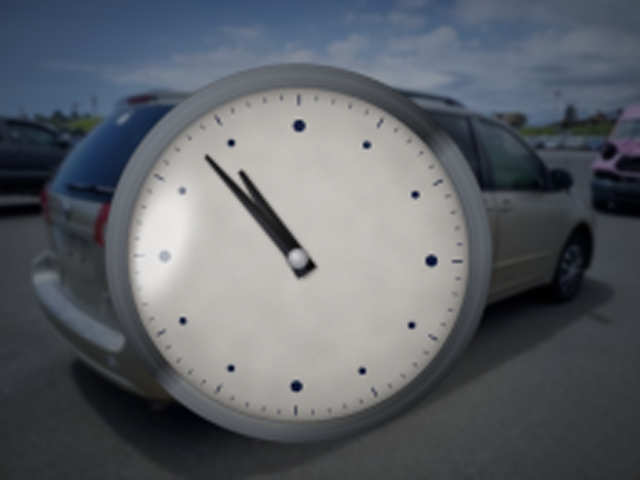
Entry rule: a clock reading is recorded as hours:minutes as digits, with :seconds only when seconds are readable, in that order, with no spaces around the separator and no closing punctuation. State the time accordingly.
10:53
